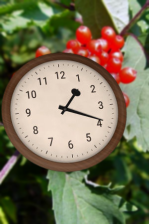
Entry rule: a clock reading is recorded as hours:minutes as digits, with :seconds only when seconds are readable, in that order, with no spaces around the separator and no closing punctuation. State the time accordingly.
1:19
